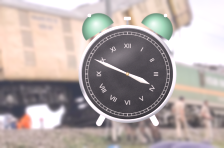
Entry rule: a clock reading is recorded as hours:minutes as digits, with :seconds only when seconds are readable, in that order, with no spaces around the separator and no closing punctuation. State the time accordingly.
3:49
